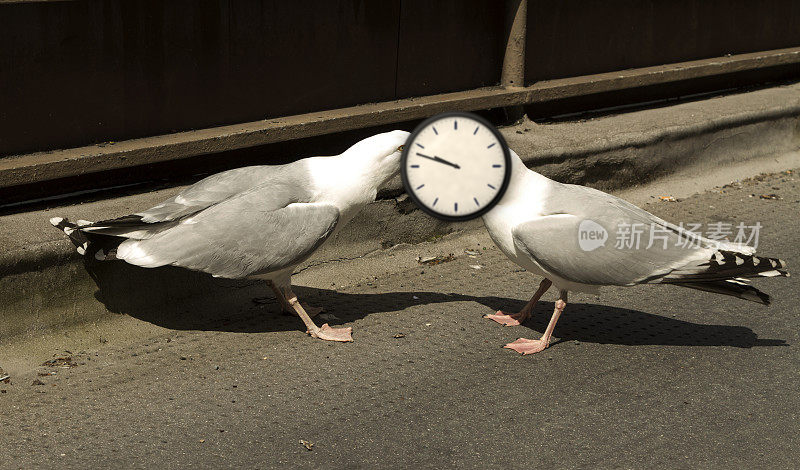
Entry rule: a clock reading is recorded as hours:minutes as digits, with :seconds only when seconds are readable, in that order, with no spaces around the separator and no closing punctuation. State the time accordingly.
9:48
